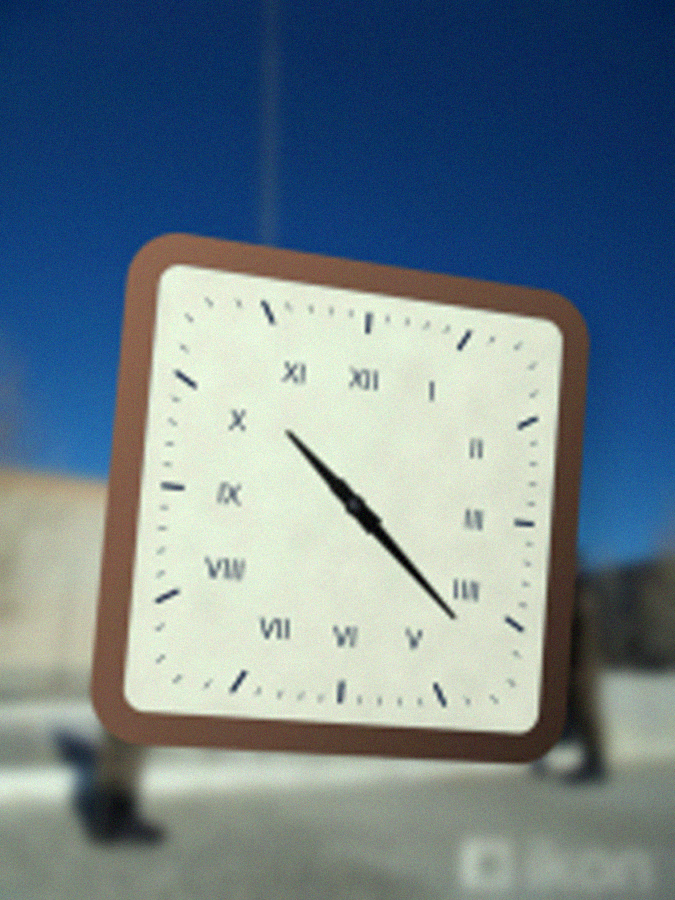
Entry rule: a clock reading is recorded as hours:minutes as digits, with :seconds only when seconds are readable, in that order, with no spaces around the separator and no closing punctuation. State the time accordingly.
10:22
